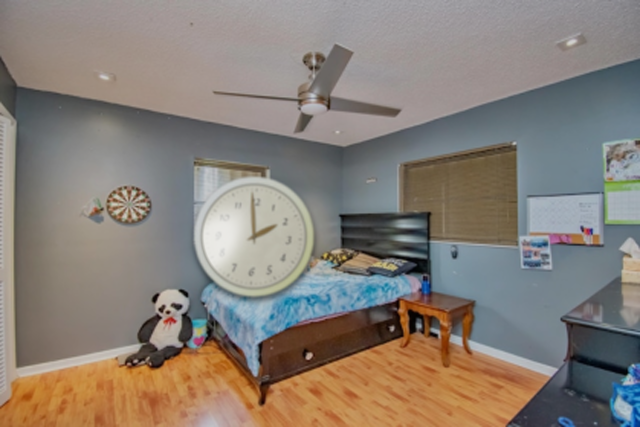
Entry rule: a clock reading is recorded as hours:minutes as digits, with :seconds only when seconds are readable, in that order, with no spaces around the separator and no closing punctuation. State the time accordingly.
1:59
